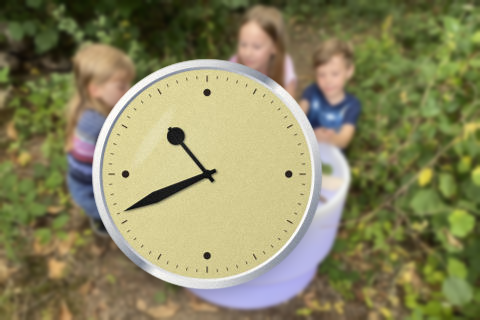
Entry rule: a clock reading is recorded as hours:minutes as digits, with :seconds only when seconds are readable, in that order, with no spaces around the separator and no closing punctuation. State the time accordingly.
10:41
